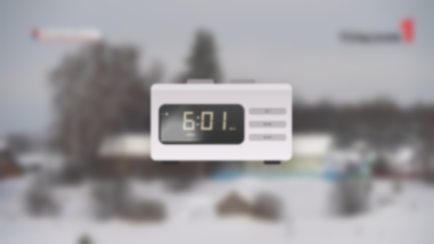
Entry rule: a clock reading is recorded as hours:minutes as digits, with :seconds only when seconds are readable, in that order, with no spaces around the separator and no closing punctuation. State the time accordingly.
6:01
